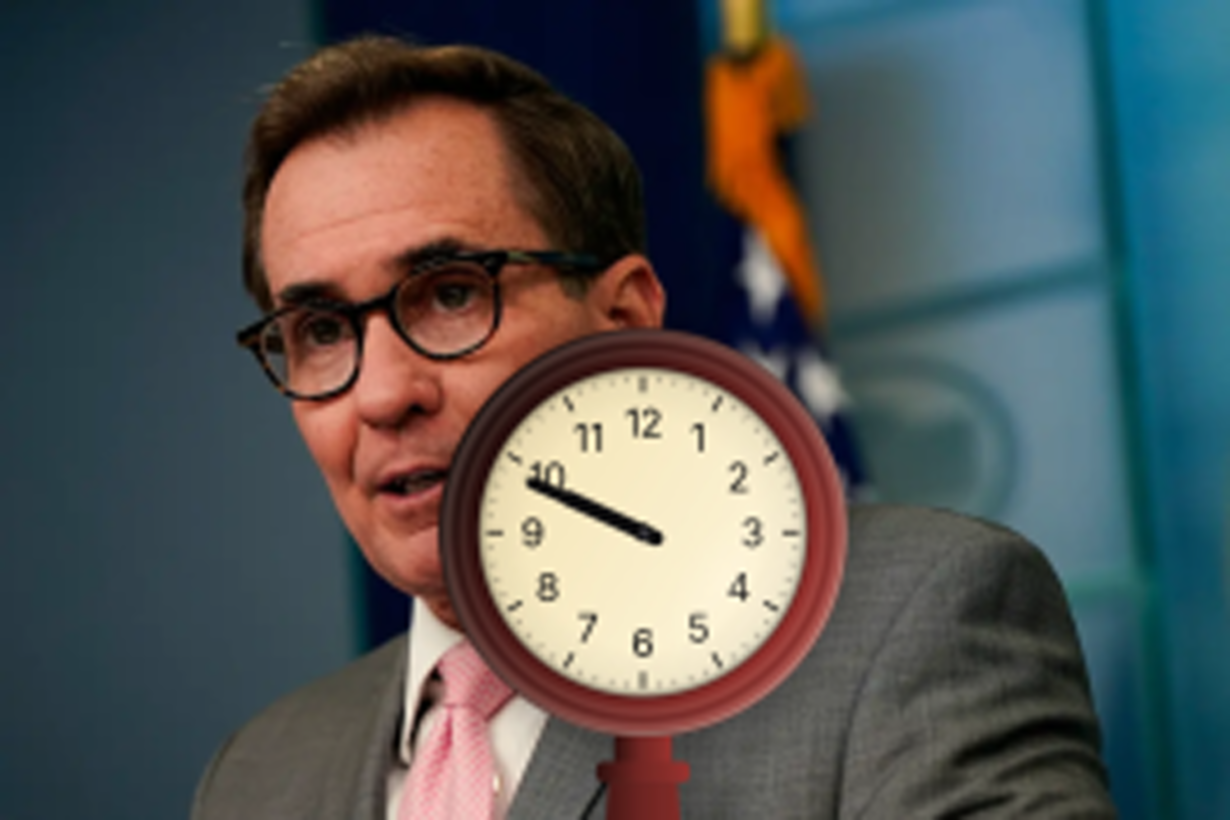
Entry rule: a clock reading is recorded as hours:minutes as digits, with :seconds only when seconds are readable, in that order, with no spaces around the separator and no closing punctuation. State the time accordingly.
9:49
